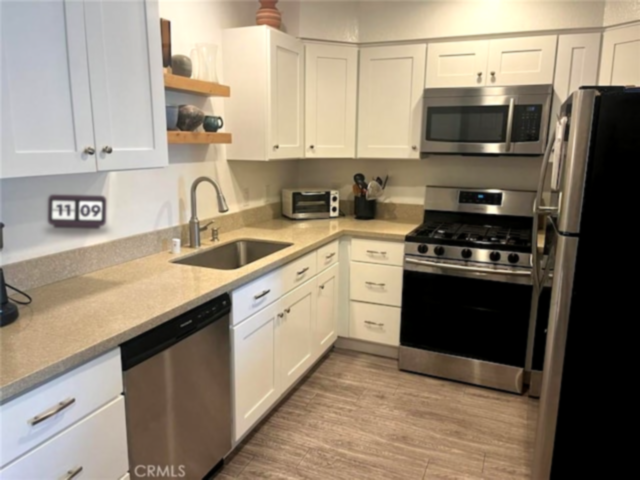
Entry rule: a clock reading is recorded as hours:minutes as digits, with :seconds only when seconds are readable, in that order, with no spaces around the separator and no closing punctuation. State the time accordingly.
11:09
